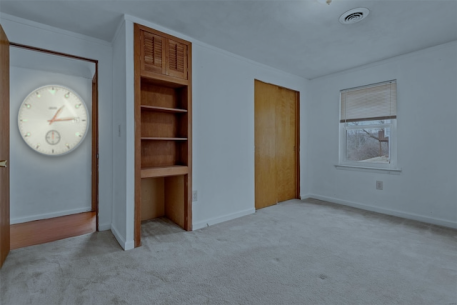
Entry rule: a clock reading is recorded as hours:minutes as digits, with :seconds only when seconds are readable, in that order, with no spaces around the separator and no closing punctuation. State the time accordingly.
1:14
